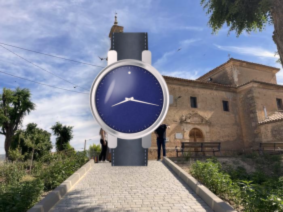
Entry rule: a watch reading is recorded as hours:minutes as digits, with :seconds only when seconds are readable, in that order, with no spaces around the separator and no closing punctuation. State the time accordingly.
8:17
